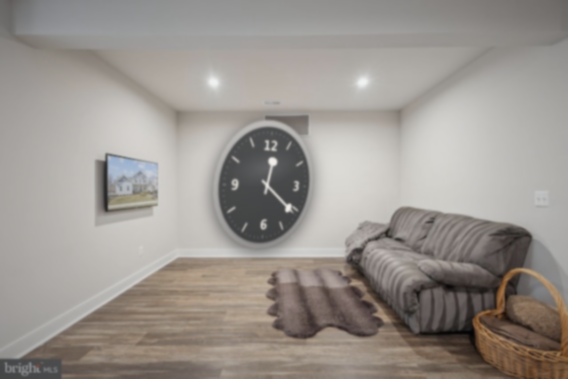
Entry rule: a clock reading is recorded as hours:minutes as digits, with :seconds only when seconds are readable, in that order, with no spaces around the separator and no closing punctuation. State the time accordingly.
12:21
